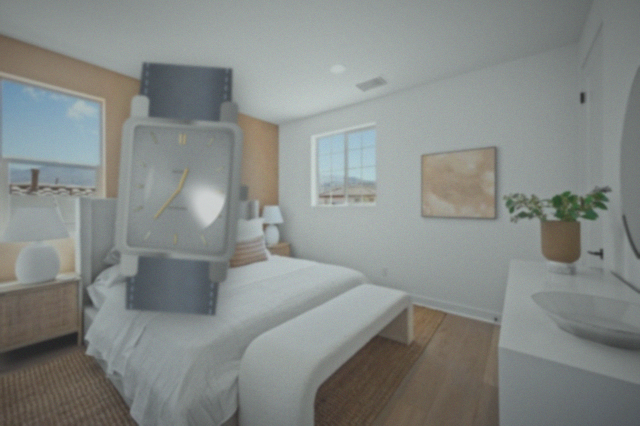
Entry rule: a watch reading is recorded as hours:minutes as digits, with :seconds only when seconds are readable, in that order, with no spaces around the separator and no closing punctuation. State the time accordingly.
12:36
